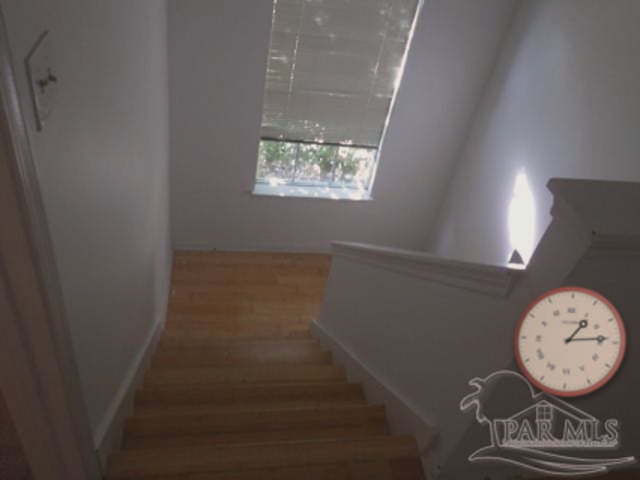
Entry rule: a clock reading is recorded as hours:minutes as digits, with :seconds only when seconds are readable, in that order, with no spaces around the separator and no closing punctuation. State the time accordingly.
1:14
